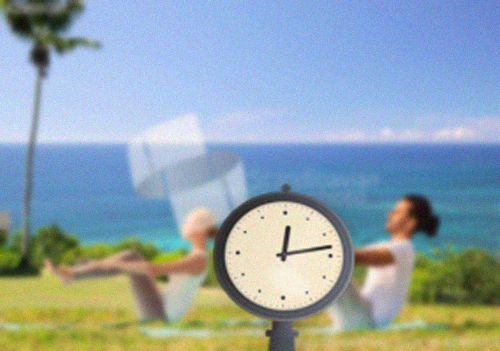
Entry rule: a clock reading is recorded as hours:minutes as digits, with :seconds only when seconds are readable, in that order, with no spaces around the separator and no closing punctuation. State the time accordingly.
12:13
